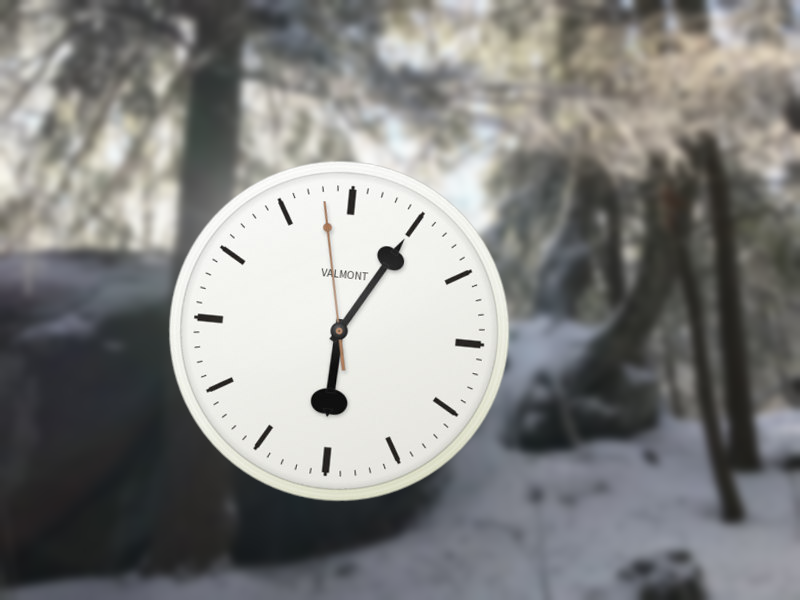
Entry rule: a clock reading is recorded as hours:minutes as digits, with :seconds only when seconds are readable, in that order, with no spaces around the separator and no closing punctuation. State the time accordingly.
6:04:58
